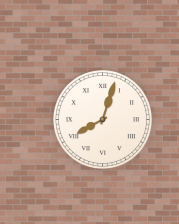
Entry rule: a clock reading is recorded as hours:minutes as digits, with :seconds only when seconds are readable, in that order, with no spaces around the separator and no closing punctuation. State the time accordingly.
8:03
